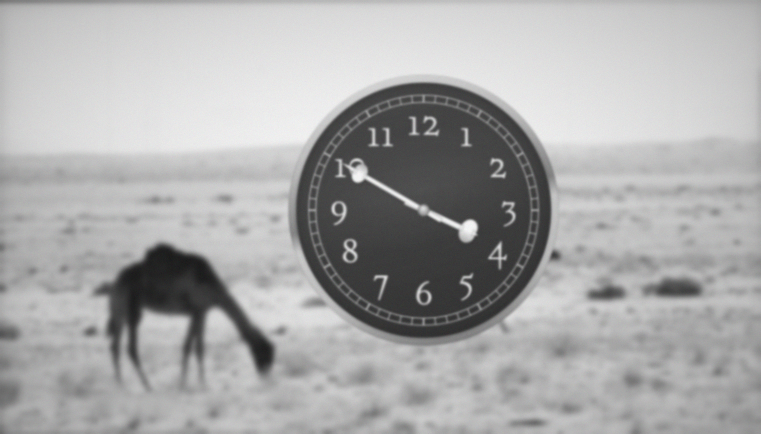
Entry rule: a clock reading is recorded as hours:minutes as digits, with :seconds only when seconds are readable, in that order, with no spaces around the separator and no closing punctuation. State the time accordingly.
3:50
